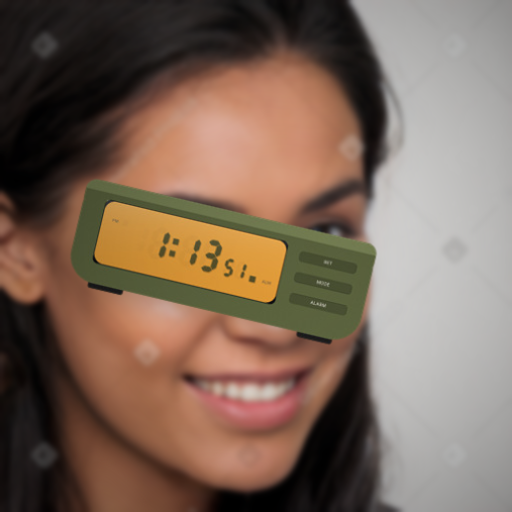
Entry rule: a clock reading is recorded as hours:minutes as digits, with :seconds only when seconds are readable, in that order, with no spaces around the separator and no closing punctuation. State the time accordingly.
1:13:51
